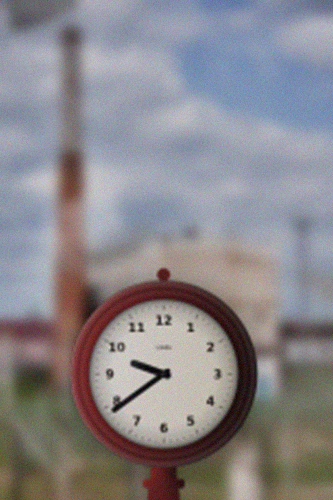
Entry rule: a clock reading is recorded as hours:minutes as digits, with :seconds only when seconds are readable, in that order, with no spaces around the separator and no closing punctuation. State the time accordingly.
9:39
